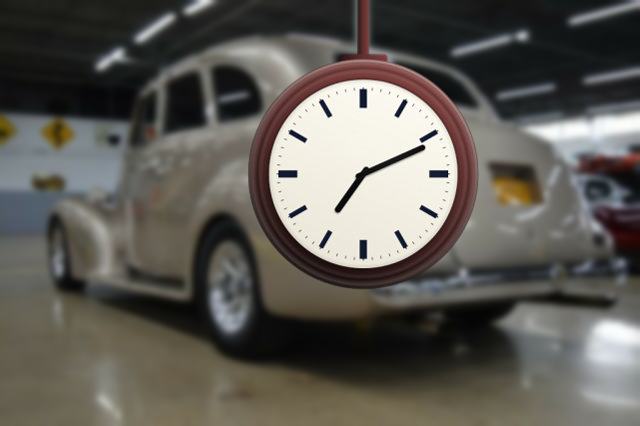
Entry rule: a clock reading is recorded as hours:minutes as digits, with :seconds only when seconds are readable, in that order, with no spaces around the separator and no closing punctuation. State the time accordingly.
7:11
